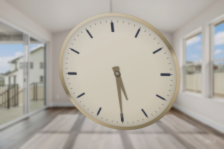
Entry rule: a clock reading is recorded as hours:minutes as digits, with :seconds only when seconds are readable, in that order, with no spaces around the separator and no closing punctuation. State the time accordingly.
5:30
